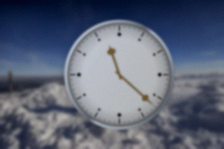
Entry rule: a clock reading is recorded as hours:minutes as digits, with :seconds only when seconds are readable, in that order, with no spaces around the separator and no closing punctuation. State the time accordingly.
11:22
